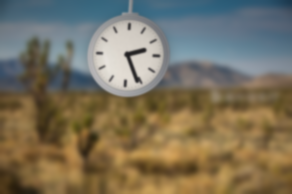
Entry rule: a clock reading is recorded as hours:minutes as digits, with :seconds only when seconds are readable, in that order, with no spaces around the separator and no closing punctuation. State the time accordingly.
2:26
